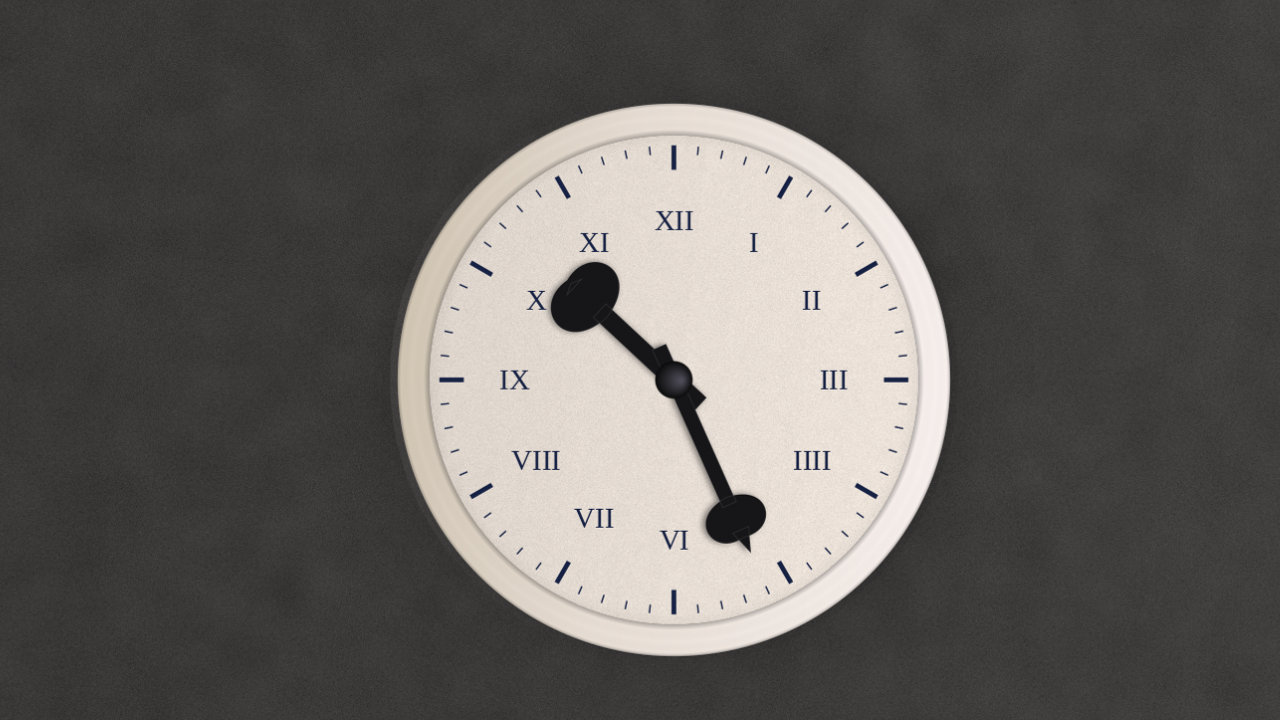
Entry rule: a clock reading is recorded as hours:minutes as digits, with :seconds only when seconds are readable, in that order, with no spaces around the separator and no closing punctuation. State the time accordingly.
10:26
